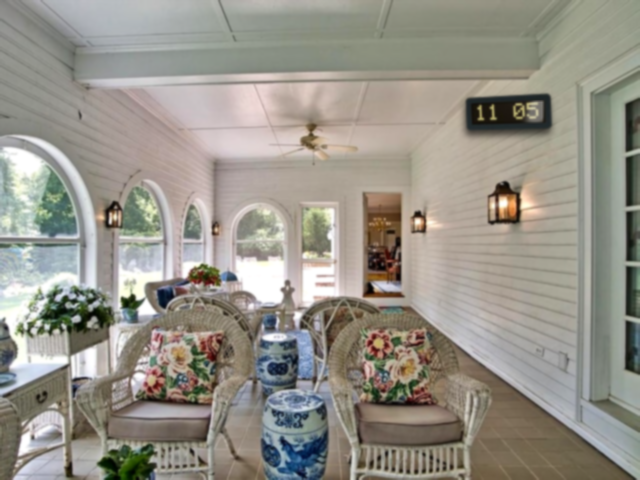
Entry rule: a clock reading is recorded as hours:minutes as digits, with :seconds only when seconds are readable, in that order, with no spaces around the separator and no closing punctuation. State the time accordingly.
11:05
